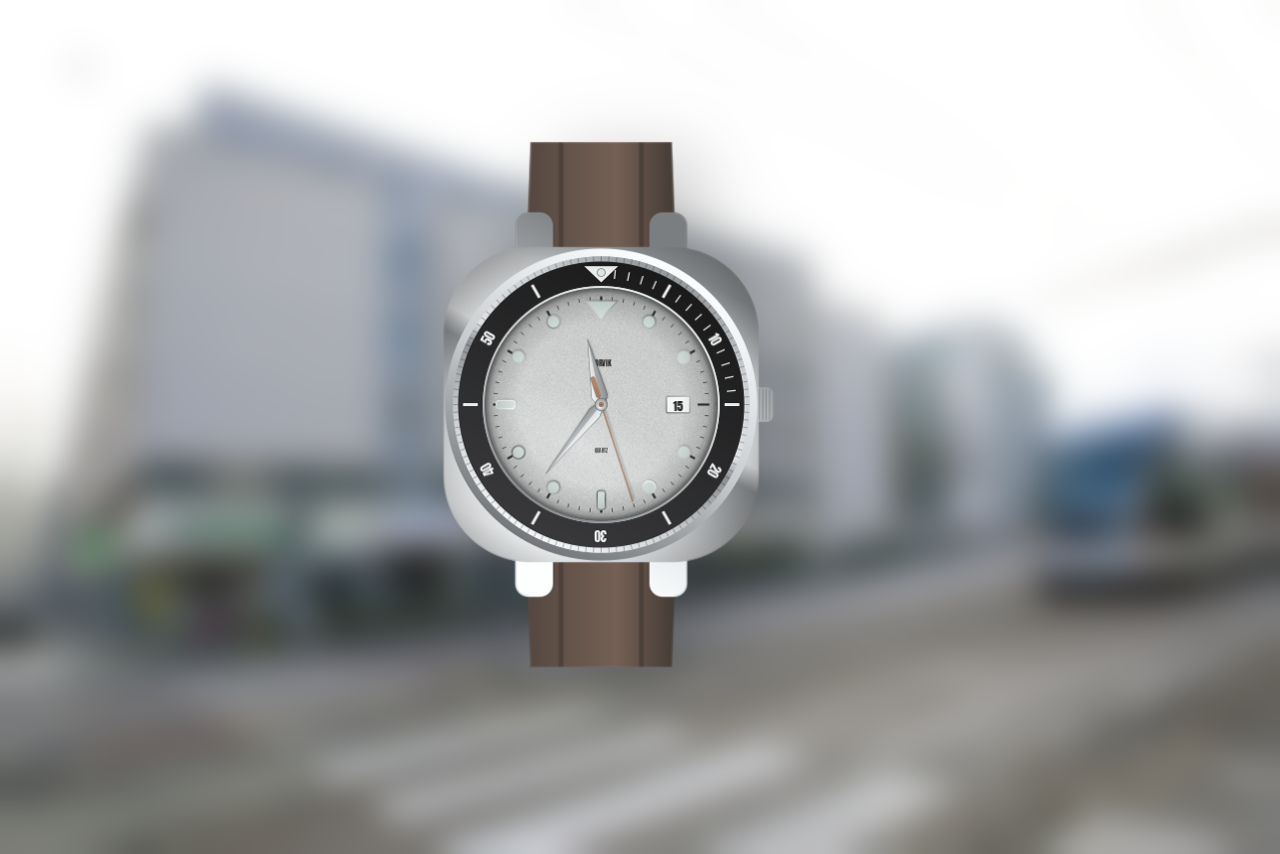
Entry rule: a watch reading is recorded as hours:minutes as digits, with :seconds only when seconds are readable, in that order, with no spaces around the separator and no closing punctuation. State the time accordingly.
11:36:27
